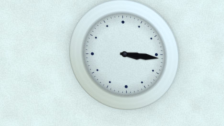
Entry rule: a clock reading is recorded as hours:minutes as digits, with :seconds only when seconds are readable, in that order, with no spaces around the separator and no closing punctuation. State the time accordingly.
3:16
